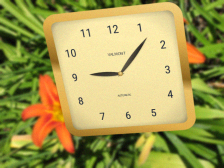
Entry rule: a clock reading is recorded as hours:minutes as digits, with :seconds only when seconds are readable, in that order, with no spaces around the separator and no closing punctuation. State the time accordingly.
9:07
